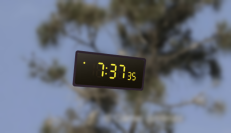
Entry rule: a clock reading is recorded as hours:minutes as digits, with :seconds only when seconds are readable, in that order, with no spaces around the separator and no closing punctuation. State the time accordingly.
7:37:35
